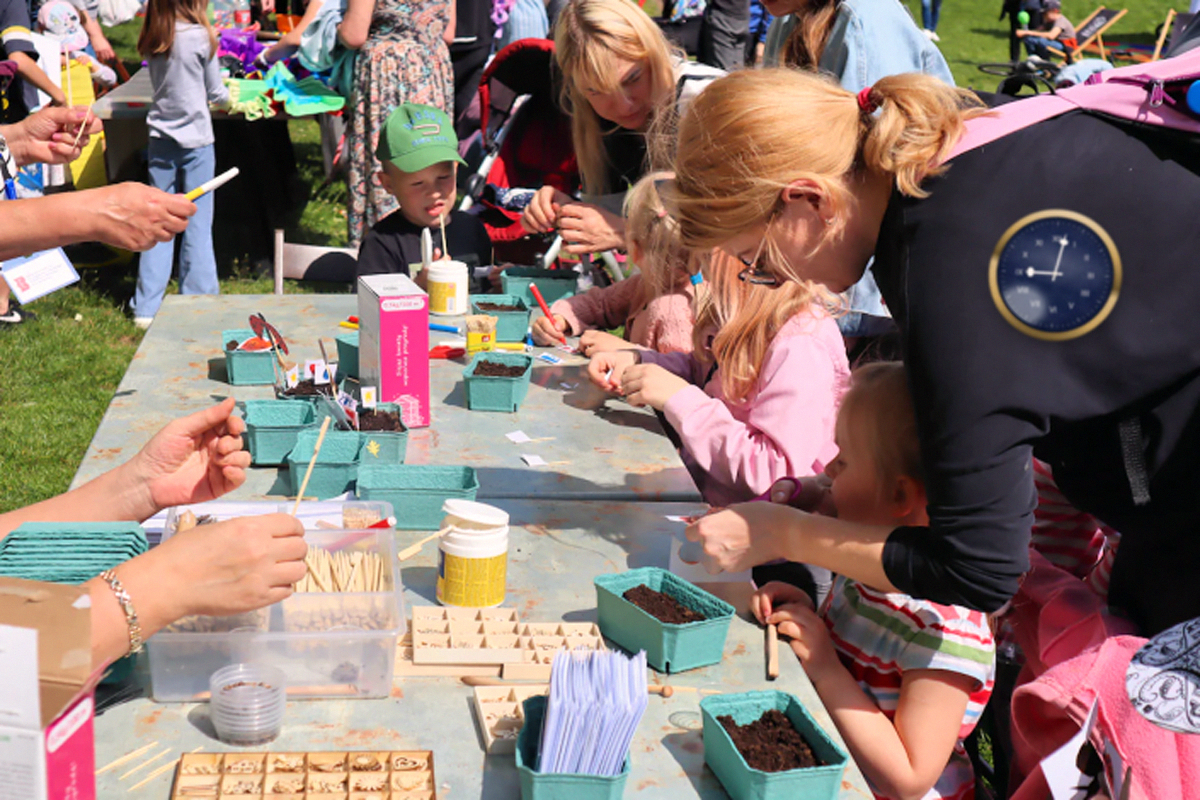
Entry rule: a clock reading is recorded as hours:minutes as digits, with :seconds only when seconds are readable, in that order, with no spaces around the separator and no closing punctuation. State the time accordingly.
9:02
